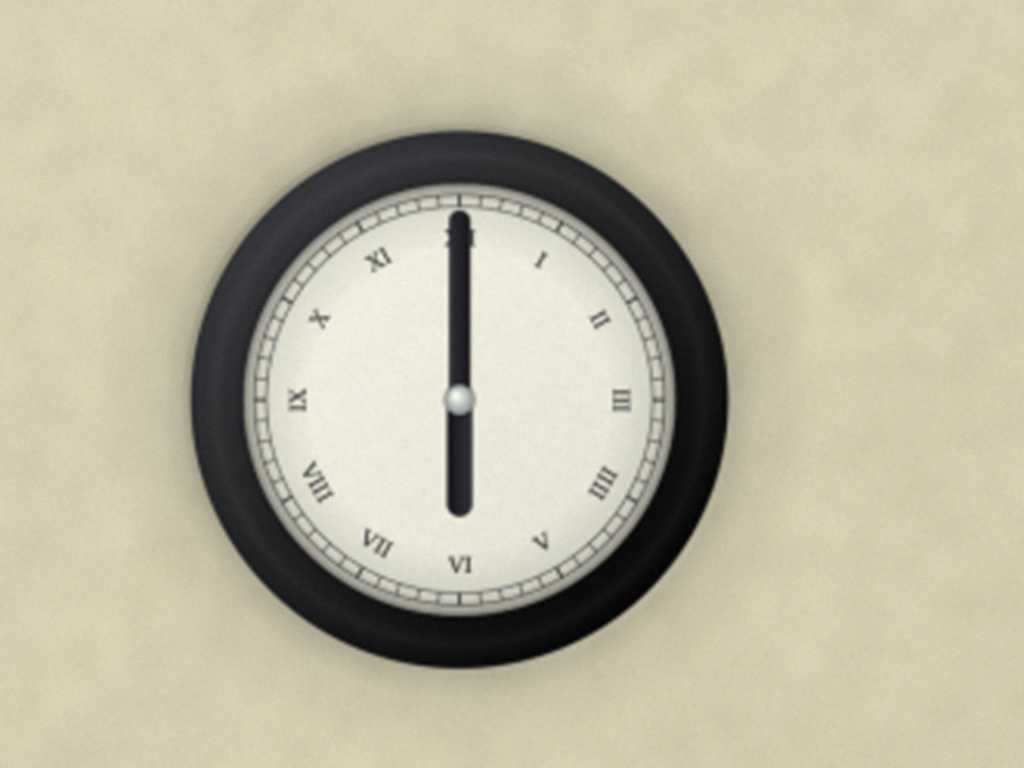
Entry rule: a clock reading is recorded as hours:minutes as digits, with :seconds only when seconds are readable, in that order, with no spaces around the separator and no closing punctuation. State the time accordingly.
6:00
